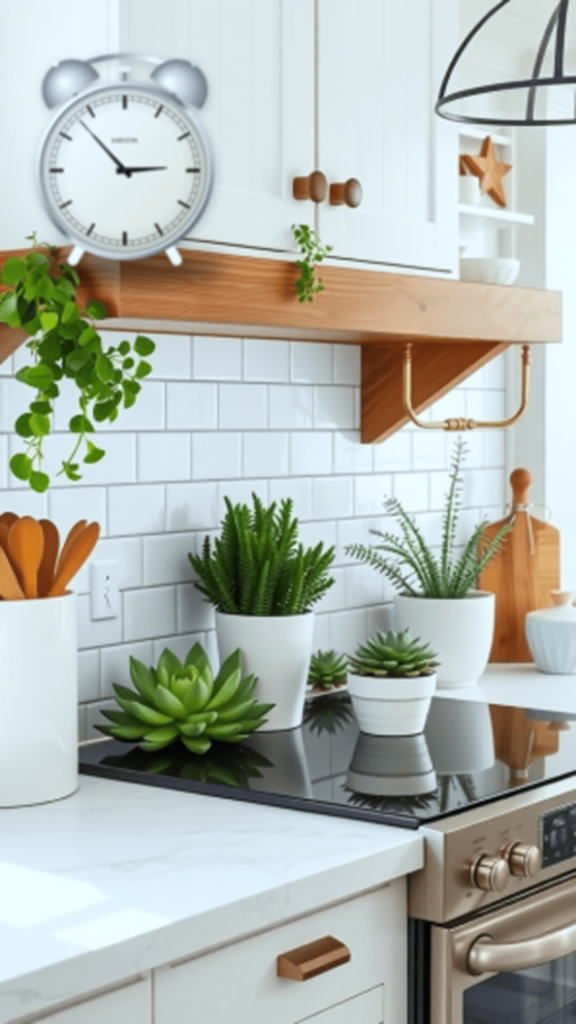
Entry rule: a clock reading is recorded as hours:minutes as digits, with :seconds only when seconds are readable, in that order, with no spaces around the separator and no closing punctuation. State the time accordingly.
2:53
